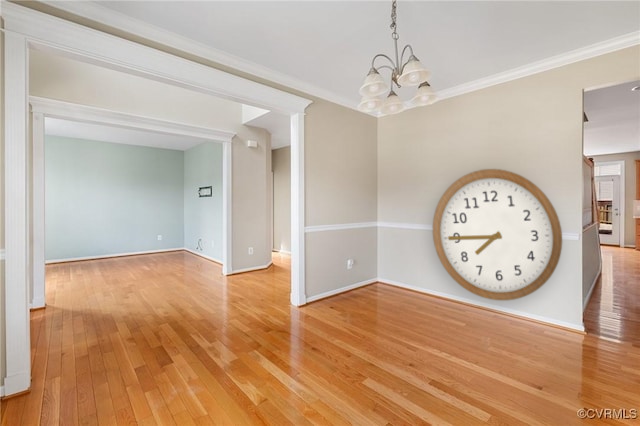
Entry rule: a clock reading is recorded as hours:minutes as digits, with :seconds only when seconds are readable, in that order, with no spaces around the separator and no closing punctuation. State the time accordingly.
7:45
